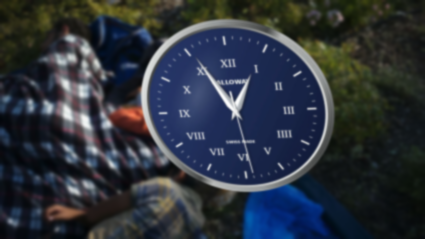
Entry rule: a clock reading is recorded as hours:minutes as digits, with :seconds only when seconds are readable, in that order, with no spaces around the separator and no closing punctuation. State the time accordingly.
12:55:29
